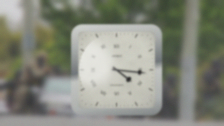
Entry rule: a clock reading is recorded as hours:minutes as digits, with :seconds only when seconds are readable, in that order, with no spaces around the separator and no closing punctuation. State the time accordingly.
4:16
